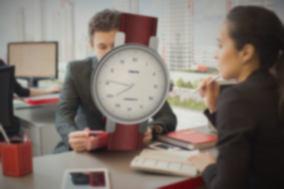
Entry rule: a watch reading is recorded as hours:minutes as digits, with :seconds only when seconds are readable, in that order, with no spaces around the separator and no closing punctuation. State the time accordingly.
7:46
